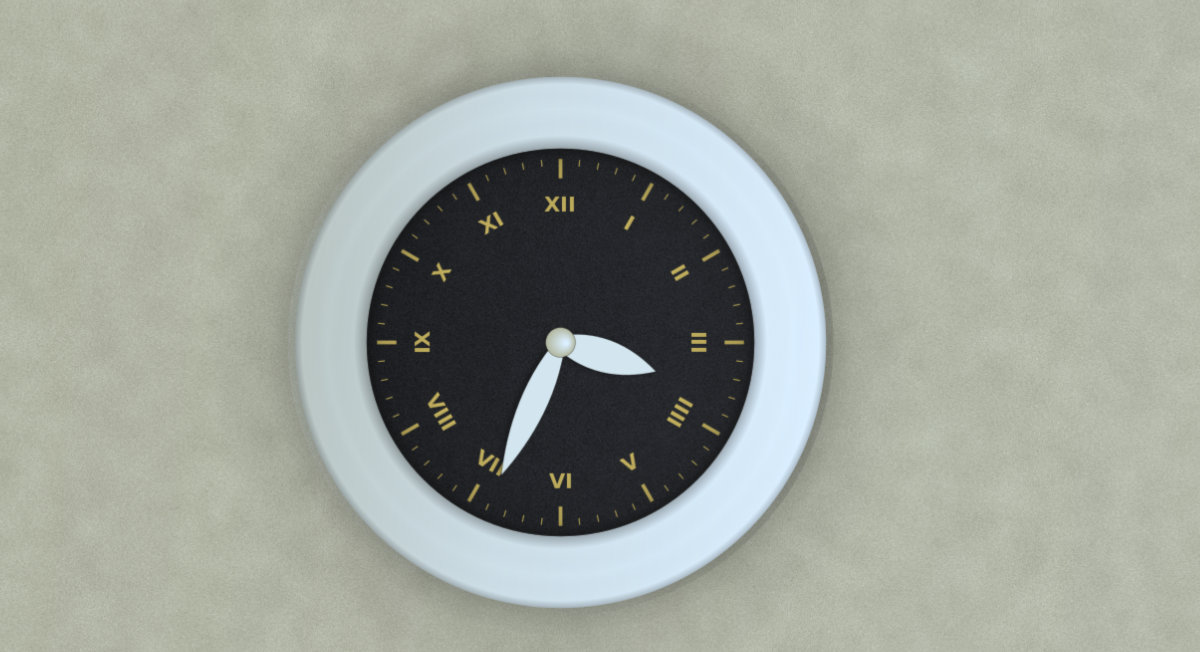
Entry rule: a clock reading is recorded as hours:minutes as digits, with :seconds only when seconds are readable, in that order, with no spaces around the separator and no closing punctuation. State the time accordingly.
3:34
